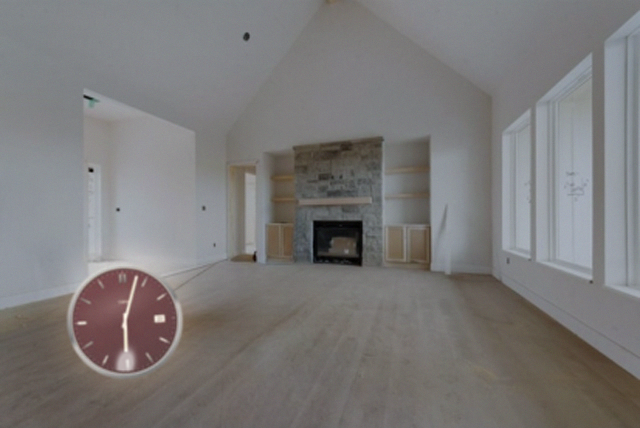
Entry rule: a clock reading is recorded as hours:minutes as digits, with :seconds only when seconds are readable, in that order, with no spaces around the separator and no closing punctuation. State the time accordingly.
6:03
